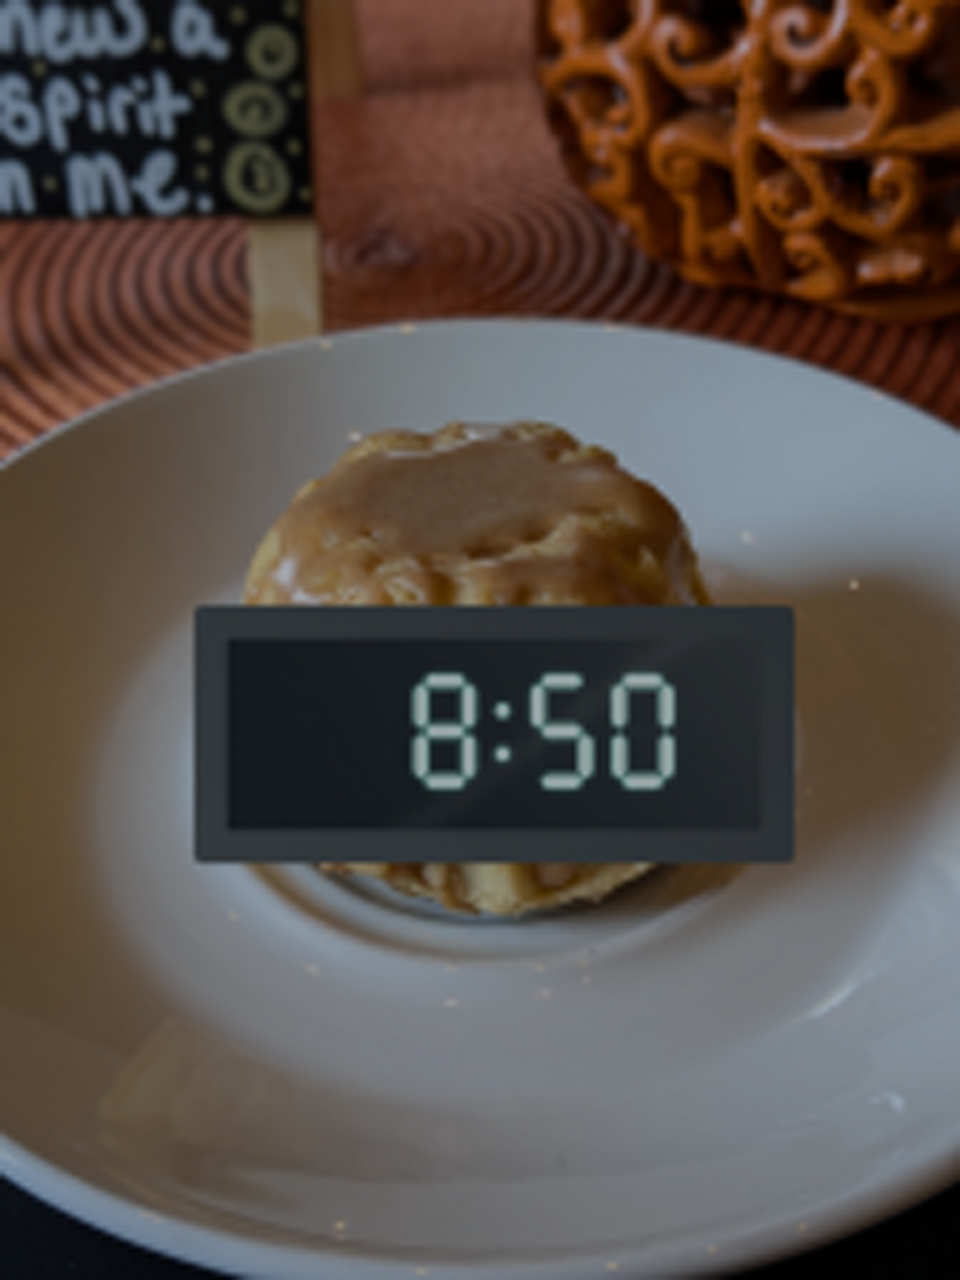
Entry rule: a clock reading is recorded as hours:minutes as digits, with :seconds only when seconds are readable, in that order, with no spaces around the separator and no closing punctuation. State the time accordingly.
8:50
